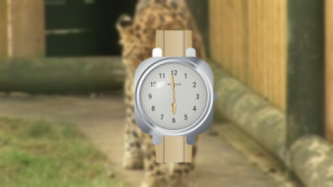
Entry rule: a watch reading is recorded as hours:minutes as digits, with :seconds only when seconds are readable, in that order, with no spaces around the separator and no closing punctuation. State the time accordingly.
5:59
